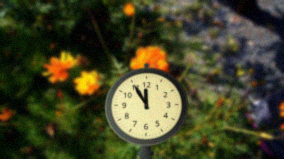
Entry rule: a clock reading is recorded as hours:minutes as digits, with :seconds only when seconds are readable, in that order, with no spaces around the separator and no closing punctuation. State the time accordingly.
11:55
